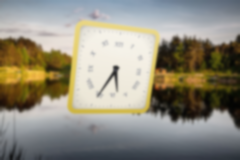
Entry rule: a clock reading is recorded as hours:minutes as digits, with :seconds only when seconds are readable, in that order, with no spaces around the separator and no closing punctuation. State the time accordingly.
5:35
